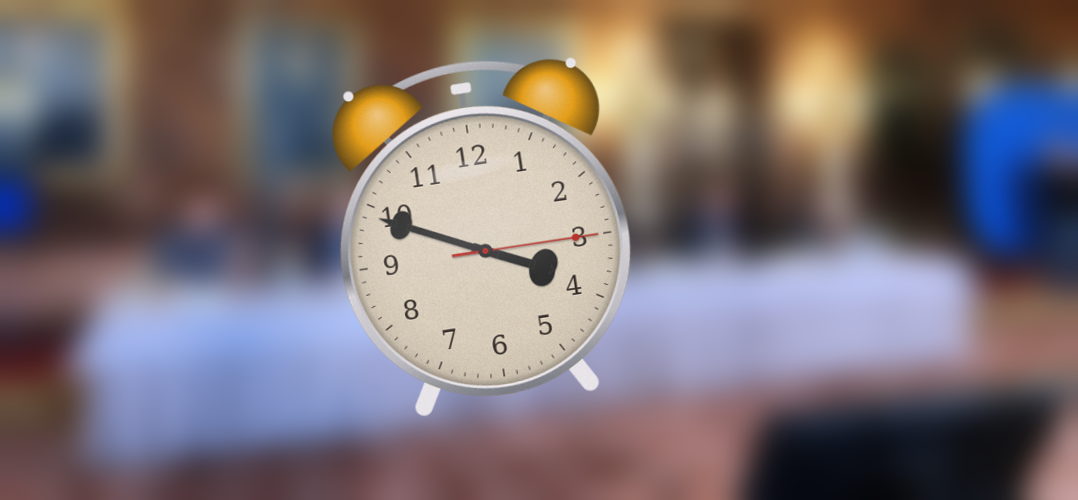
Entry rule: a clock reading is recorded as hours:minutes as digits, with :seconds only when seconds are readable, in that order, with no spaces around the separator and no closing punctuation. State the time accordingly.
3:49:15
